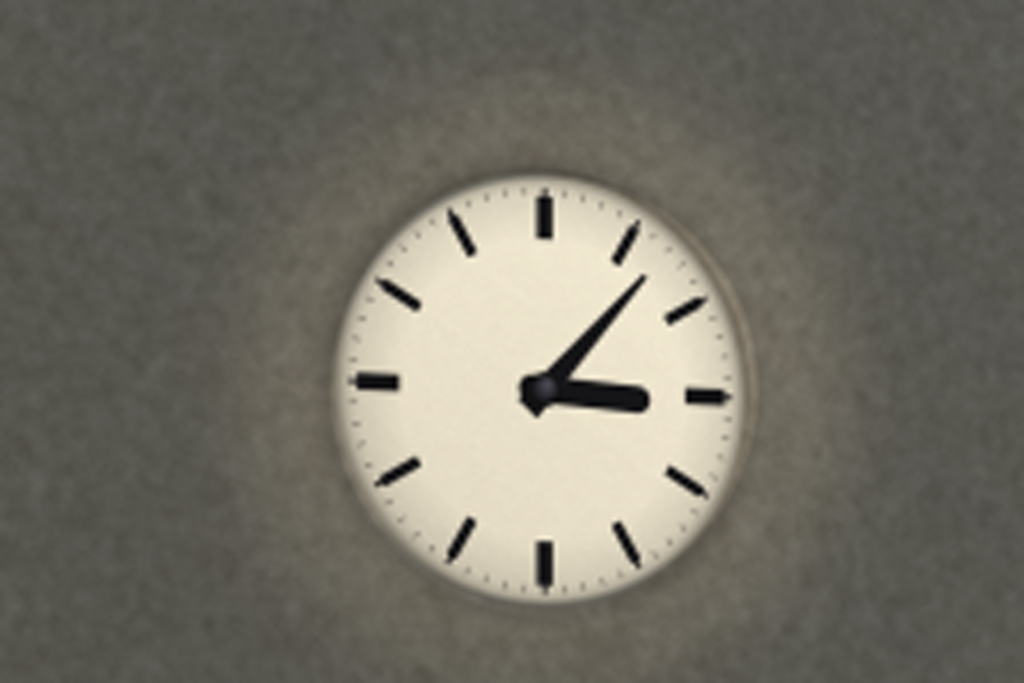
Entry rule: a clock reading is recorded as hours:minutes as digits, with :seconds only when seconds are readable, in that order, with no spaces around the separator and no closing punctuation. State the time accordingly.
3:07
